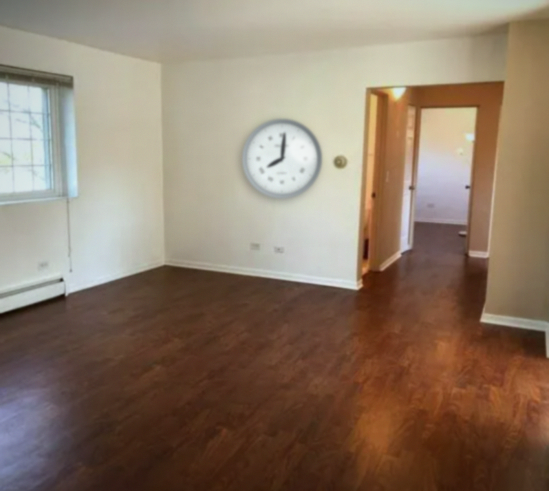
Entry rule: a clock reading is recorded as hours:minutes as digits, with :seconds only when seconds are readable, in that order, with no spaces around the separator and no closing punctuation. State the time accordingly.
8:01
